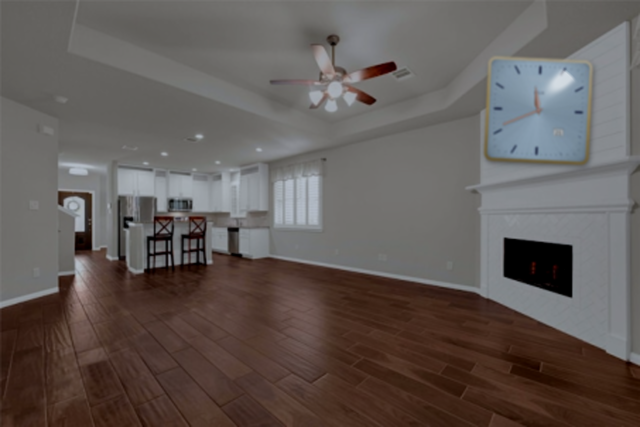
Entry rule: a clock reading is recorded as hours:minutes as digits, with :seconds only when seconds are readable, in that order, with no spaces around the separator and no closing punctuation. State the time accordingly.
11:41
